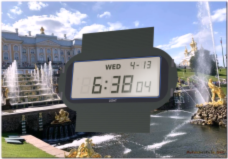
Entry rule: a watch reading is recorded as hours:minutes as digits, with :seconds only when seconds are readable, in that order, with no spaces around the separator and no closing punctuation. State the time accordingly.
6:38:04
